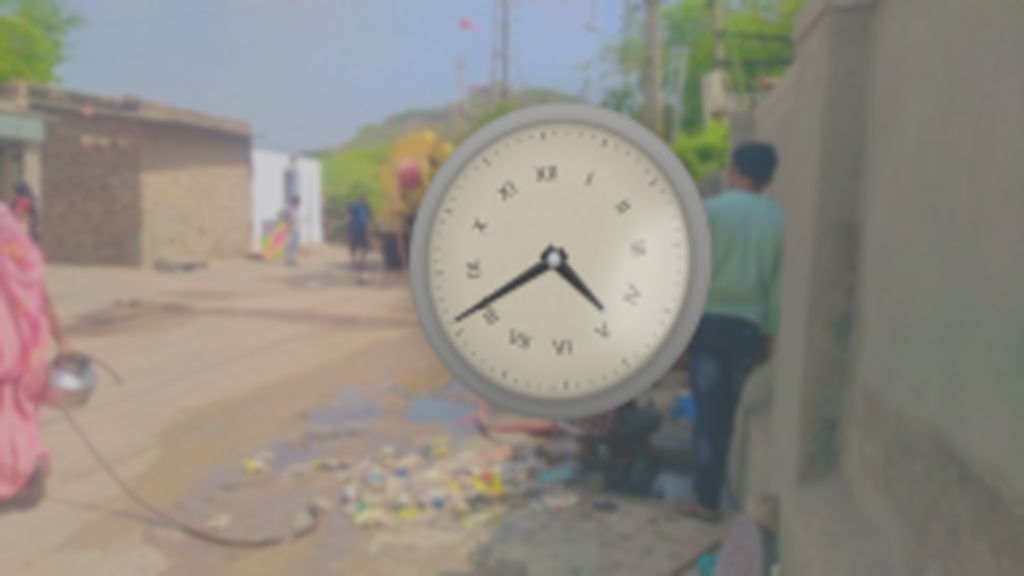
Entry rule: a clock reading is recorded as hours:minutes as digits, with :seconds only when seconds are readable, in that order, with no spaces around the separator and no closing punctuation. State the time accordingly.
4:41
